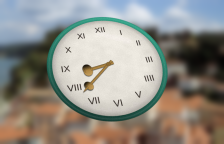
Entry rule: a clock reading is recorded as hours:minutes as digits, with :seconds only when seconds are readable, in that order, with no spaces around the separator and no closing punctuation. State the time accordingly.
8:38
